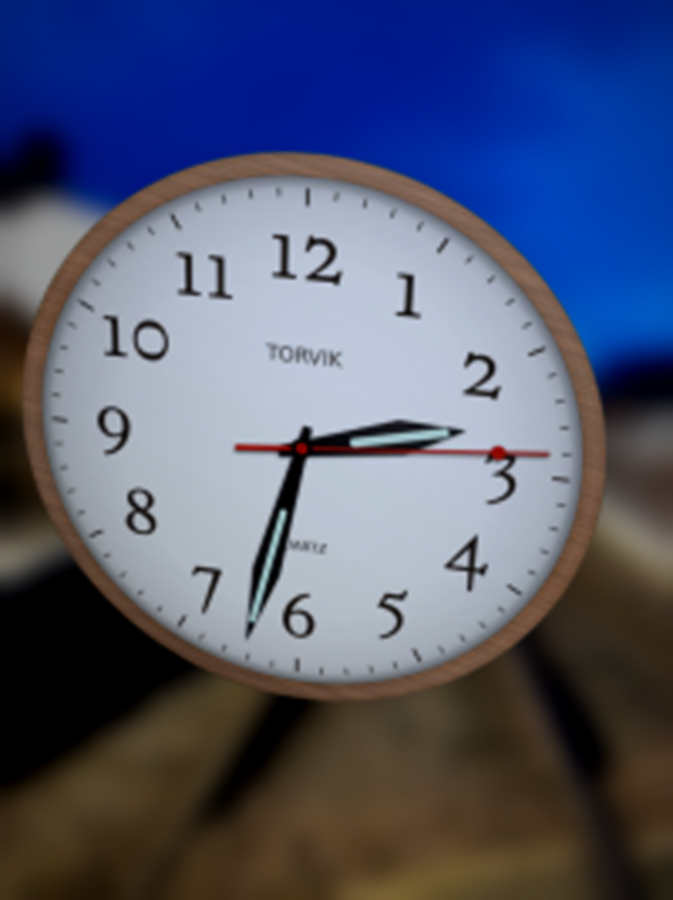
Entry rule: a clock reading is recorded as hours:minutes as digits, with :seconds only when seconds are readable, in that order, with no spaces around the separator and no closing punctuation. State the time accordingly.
2:32:14
